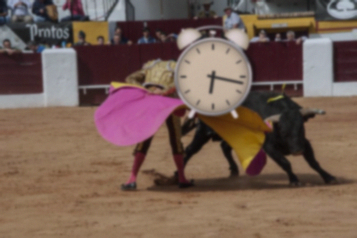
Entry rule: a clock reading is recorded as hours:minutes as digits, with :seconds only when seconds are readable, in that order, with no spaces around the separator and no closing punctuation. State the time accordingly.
6:17
